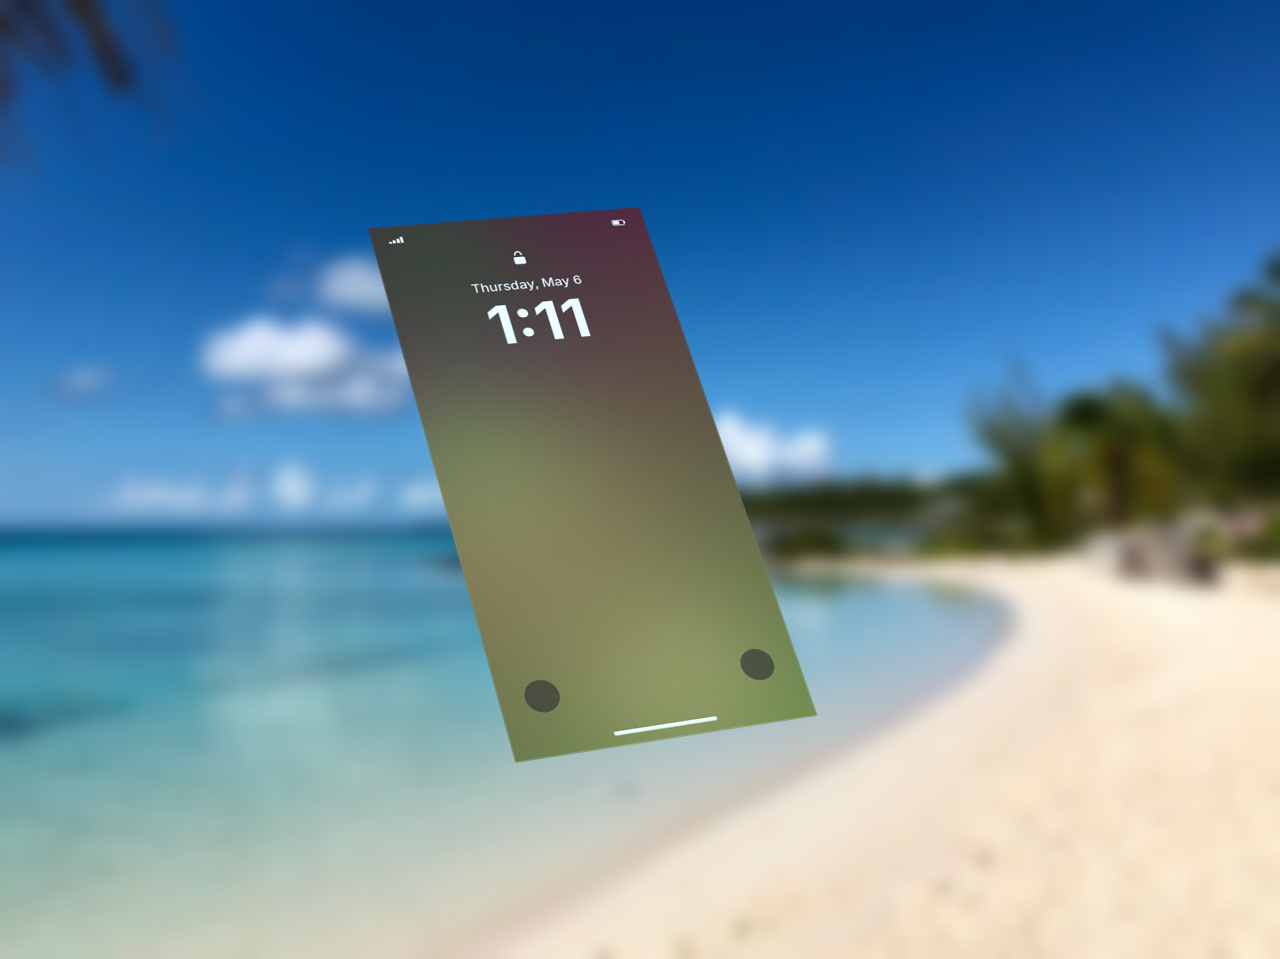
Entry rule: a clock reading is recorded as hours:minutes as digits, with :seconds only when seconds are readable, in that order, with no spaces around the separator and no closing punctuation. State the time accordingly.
1:11
